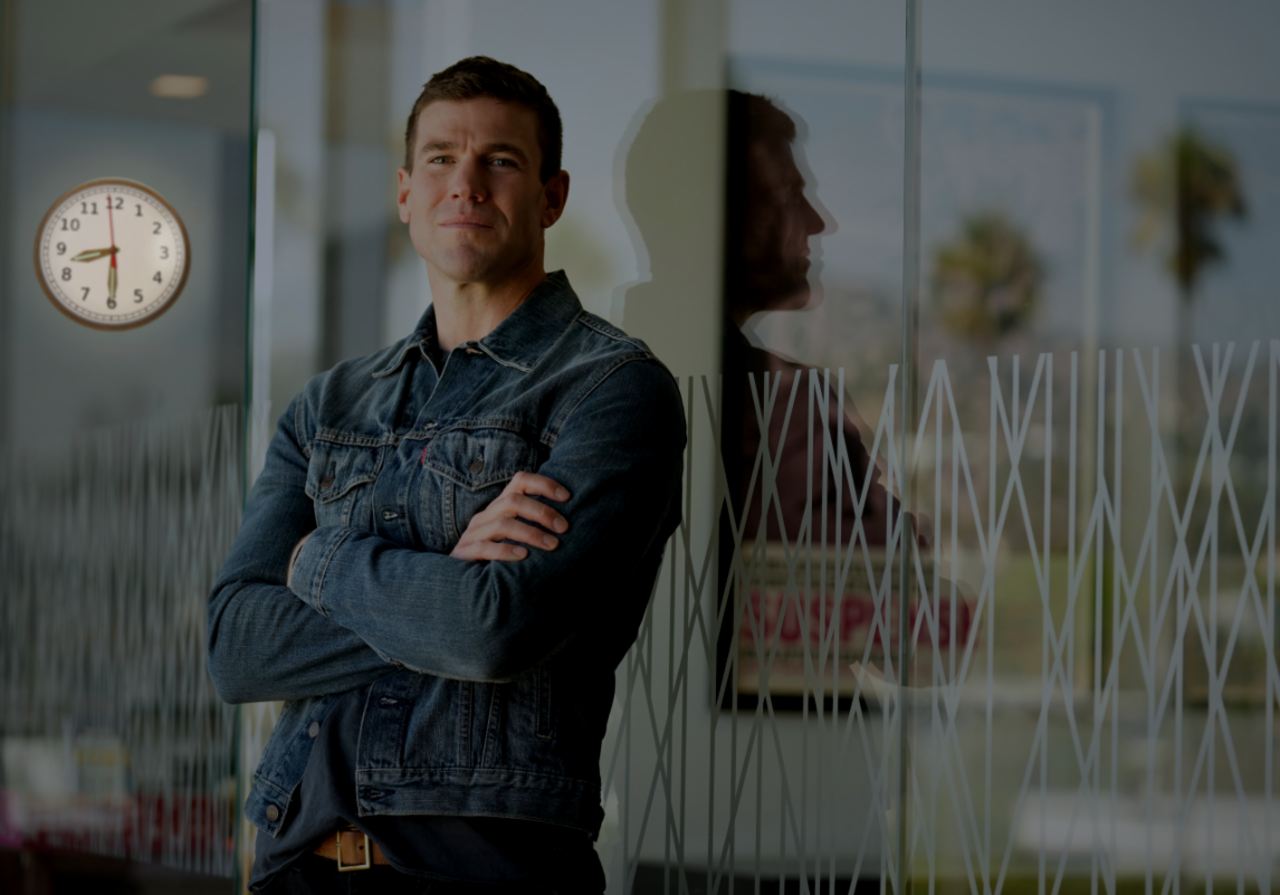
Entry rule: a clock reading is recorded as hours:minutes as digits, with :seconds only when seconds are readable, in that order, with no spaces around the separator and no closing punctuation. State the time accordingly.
8:29:59
